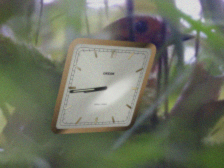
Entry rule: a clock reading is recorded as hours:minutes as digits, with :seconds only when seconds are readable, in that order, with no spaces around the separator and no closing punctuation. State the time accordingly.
8:44
